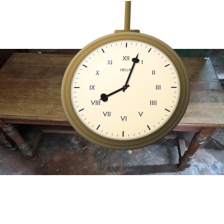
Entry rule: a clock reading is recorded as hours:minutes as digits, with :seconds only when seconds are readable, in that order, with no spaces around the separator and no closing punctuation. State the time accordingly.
8:03
